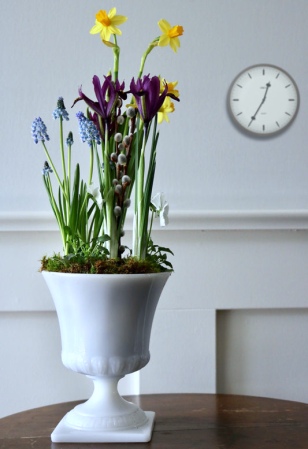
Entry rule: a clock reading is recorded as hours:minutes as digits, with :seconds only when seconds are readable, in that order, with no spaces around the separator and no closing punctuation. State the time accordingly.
12:35
